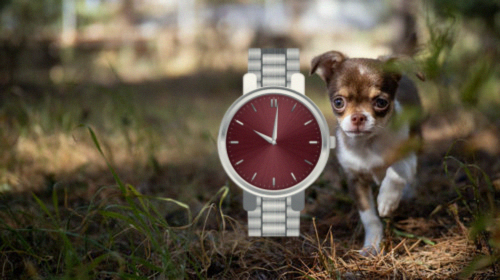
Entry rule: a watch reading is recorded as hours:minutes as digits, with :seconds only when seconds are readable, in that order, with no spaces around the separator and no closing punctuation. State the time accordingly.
10:01
